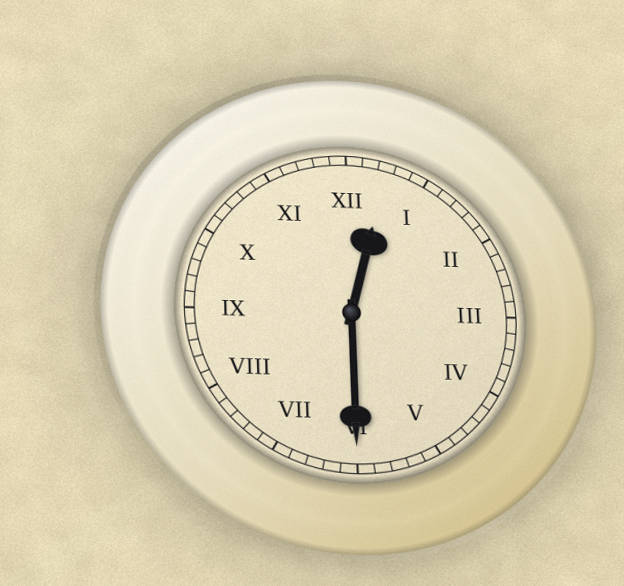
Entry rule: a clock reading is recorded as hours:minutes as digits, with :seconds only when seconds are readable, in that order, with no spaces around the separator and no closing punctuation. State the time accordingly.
12:30
